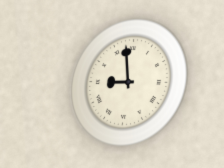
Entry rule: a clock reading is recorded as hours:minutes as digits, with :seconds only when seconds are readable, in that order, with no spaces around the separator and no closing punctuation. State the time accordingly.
8:58
